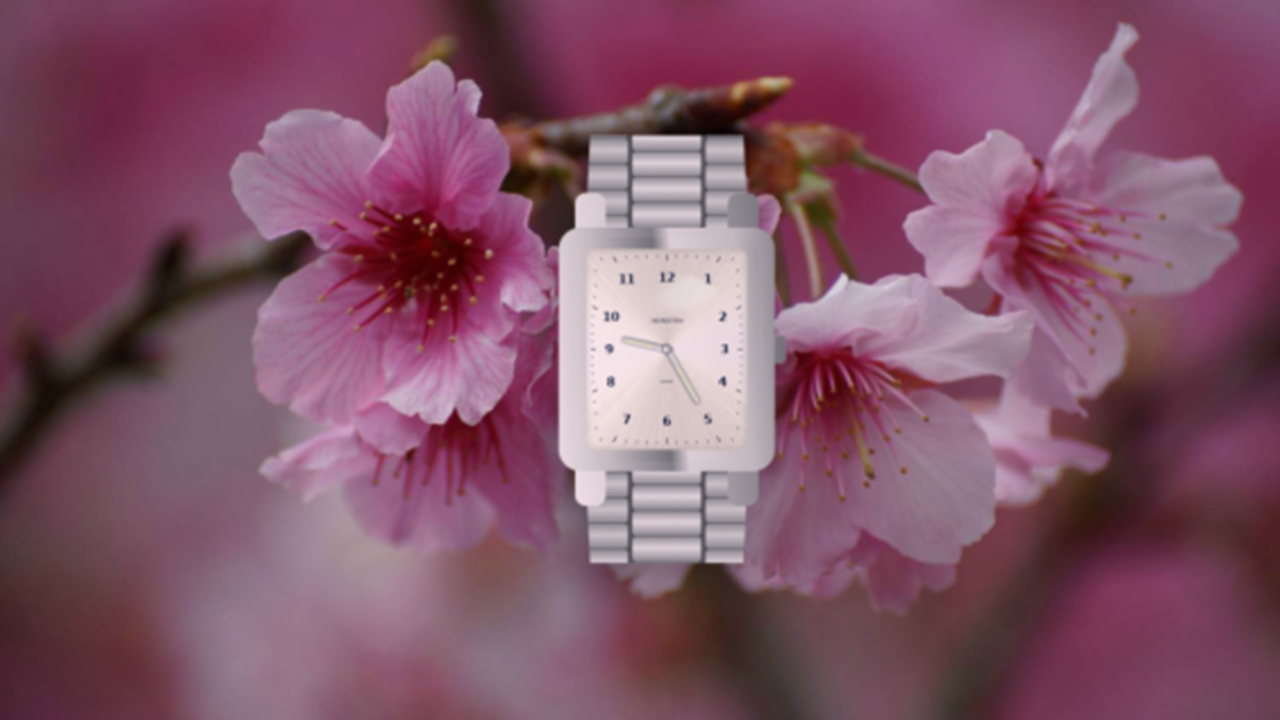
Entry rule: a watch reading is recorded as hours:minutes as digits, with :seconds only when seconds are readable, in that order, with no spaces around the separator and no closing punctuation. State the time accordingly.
9:25
